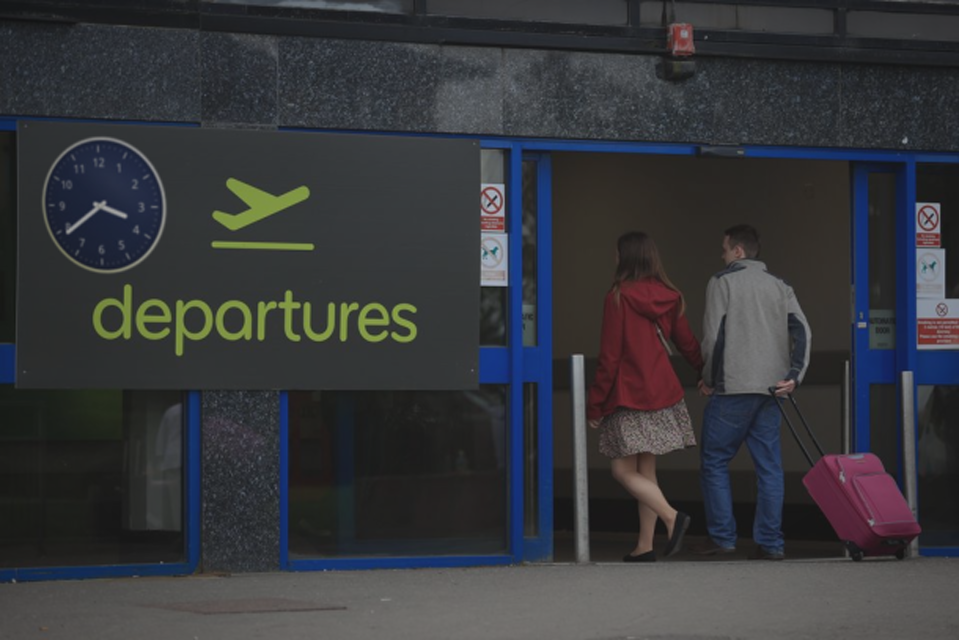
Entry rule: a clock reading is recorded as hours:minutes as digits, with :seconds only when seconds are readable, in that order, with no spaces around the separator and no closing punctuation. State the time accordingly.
3:39
